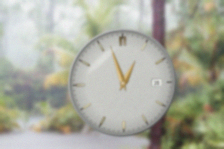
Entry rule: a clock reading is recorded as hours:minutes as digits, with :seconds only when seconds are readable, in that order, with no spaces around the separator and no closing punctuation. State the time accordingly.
12:57
